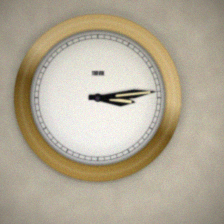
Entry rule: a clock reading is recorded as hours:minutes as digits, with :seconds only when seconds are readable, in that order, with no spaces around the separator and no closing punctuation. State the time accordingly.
3:14
